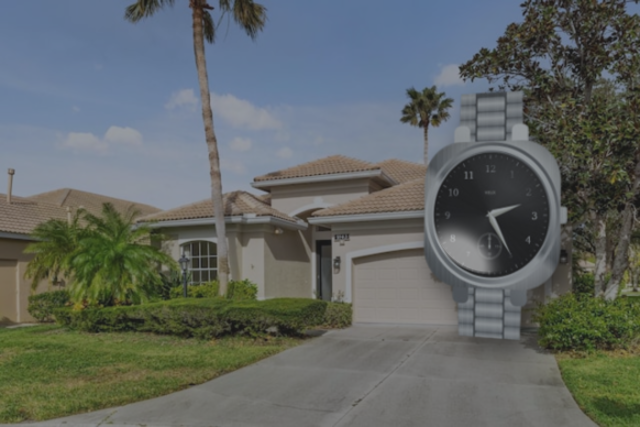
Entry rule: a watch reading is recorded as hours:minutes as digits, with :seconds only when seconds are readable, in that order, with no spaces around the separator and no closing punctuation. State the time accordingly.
2:25
